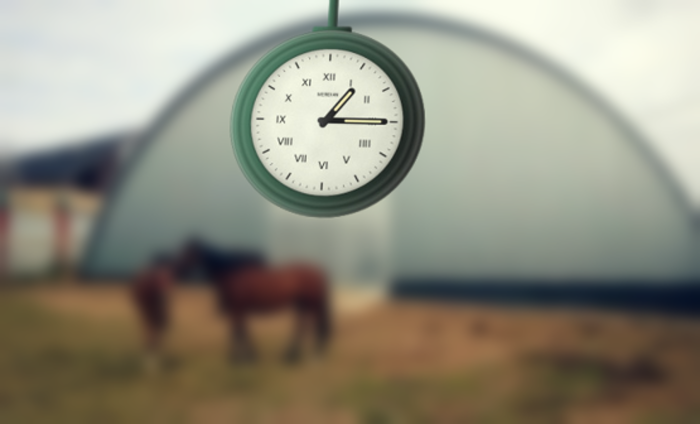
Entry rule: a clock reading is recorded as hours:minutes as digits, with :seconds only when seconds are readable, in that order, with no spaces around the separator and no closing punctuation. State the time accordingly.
1:15
